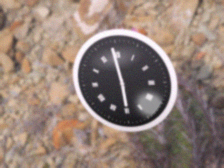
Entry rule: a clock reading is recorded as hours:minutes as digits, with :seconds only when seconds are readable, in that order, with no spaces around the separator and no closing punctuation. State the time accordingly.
5:59
